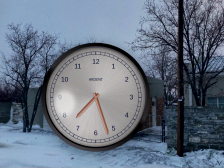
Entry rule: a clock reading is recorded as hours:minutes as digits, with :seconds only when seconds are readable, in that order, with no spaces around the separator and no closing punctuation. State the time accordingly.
7:27
